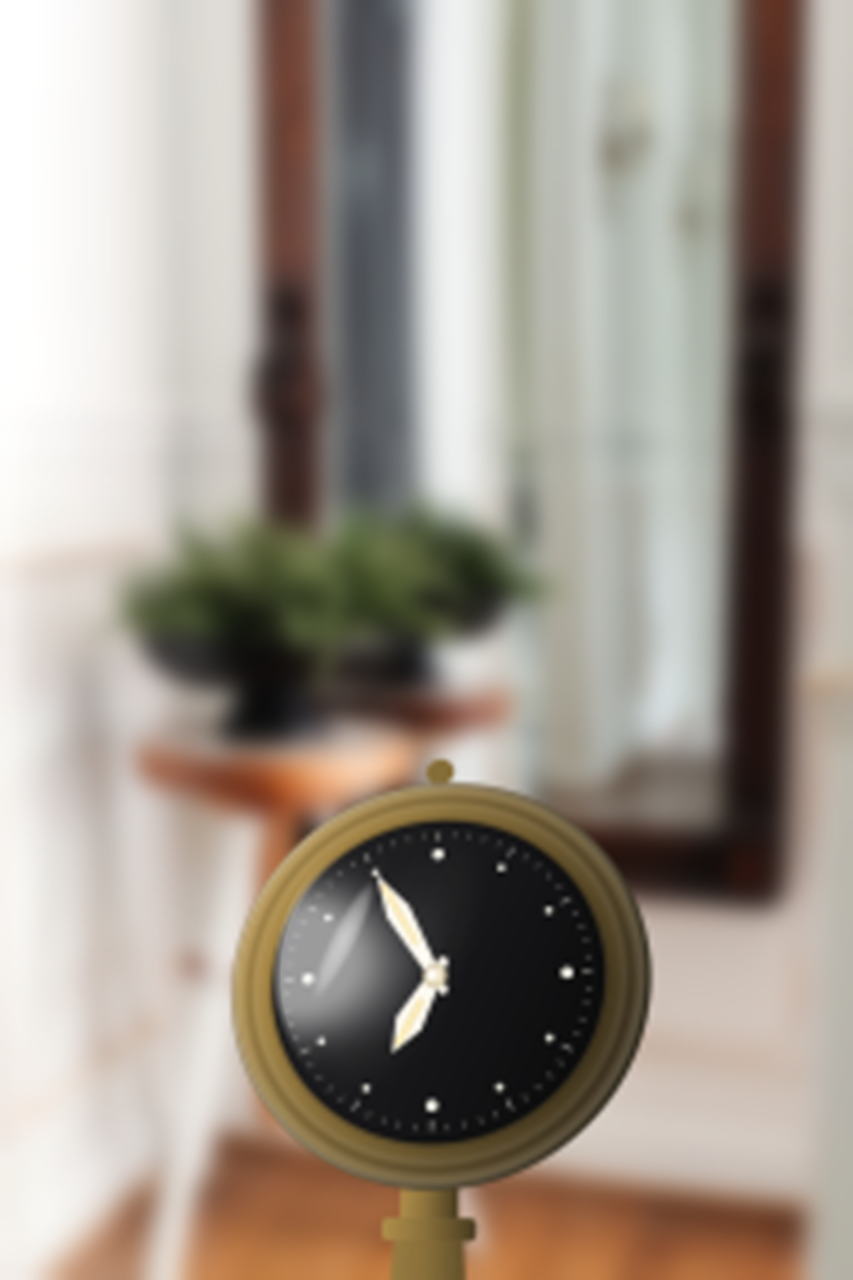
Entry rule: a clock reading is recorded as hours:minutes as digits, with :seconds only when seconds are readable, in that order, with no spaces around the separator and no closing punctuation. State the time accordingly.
6:55
